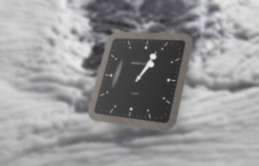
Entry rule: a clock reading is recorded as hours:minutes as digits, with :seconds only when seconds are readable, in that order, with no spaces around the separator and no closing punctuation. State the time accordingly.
1:04
